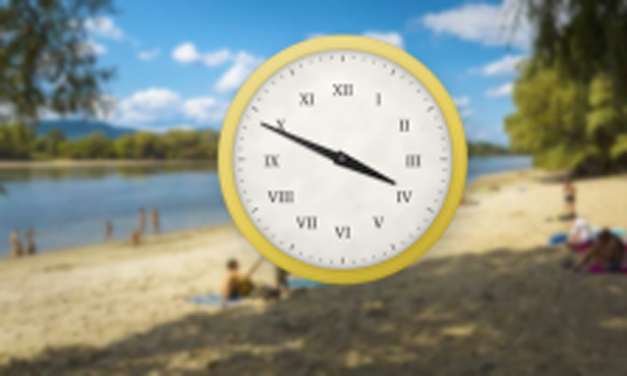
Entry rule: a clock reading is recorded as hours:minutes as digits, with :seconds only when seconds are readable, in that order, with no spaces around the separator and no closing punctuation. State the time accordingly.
3:49
